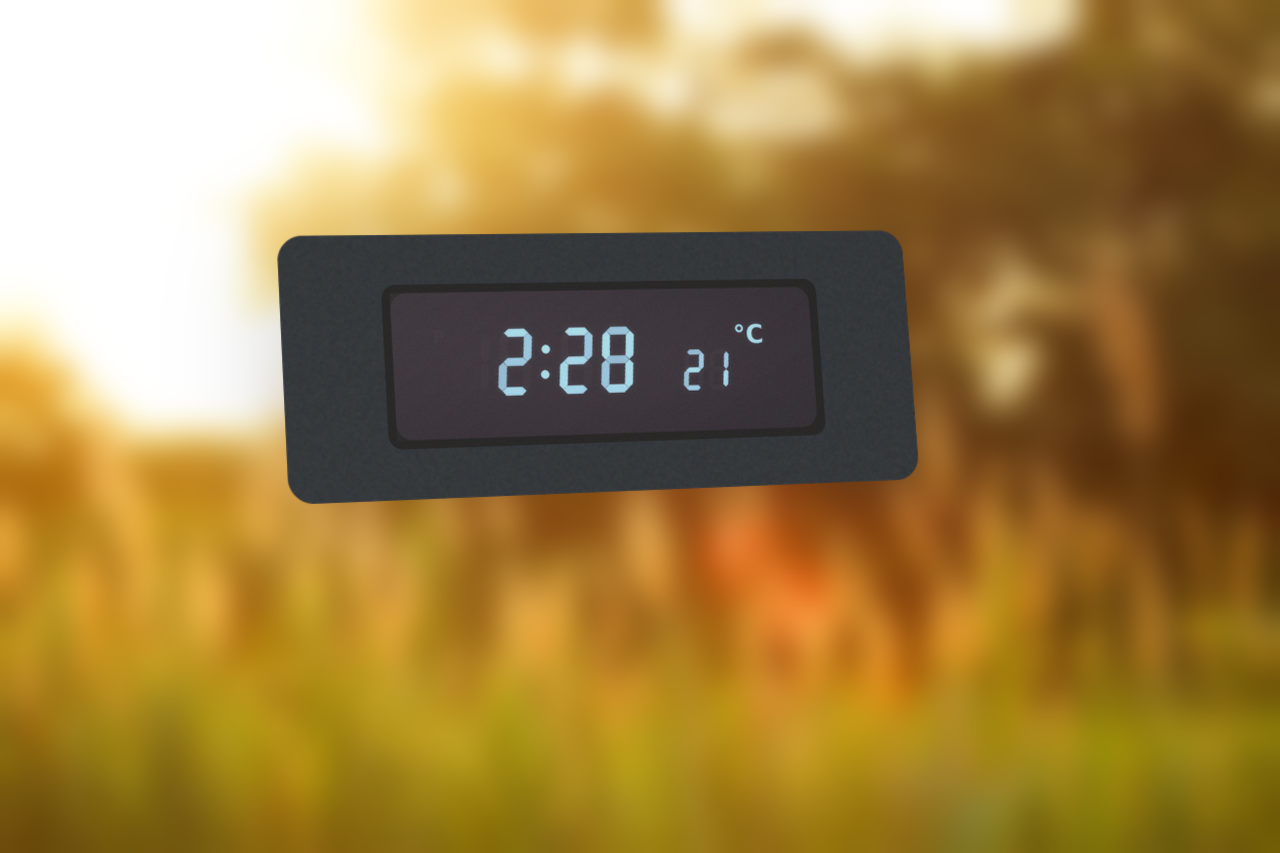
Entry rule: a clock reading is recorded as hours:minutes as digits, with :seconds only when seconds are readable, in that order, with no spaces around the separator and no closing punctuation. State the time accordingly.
2:28
